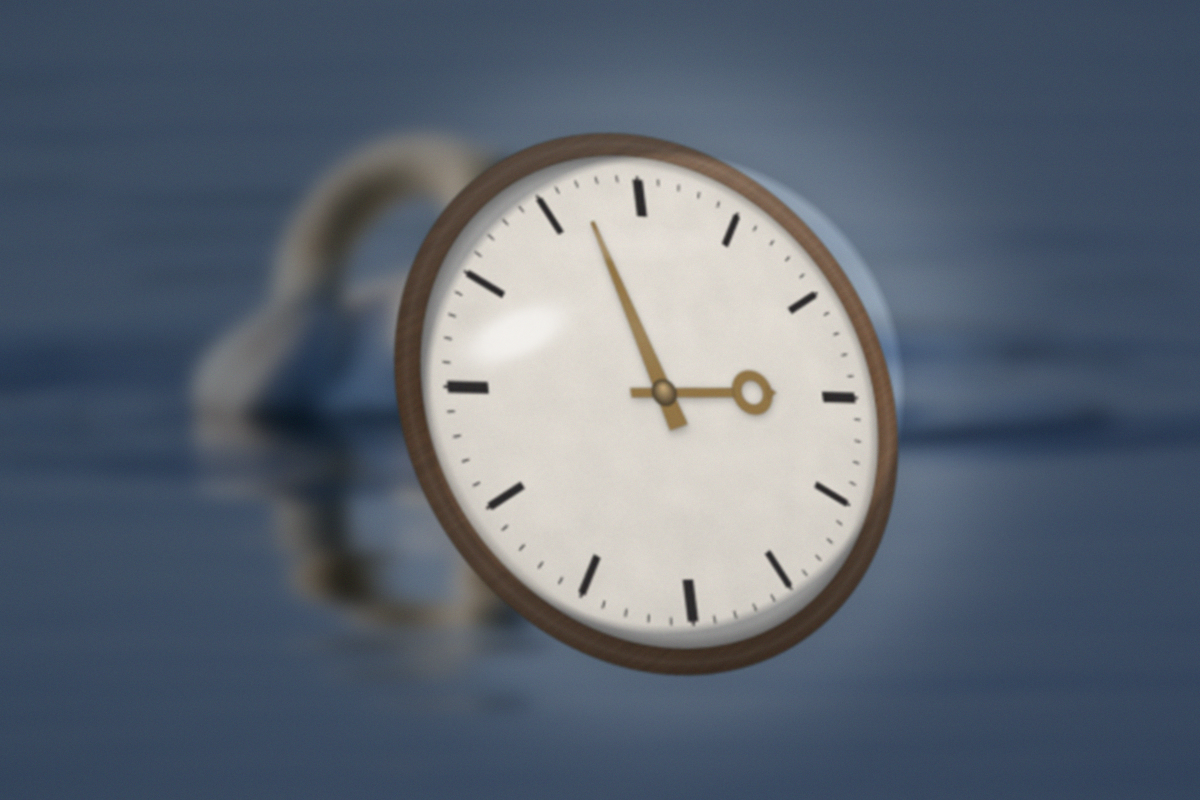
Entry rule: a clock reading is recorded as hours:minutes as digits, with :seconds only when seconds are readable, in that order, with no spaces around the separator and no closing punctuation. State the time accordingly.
2:57
